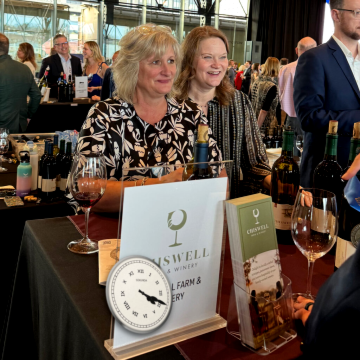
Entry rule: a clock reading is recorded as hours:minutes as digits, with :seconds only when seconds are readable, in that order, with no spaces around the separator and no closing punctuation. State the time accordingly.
4:19
